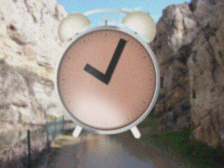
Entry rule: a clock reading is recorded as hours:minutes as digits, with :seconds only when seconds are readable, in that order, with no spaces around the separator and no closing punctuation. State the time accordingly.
10:04
